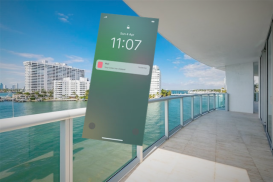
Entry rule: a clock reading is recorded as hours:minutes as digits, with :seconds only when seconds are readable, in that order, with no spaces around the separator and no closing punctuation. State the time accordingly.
11:07
